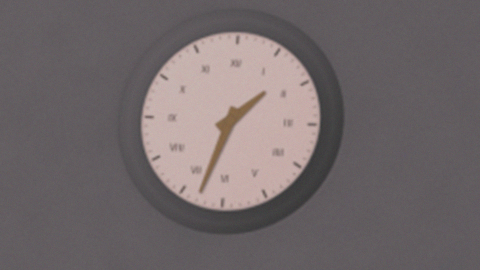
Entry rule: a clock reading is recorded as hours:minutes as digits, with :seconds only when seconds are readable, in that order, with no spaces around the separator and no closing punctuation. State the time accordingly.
1:33
